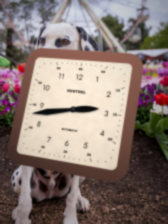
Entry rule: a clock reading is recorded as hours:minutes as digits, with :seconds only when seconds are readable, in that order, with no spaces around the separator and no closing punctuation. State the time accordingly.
2:43
